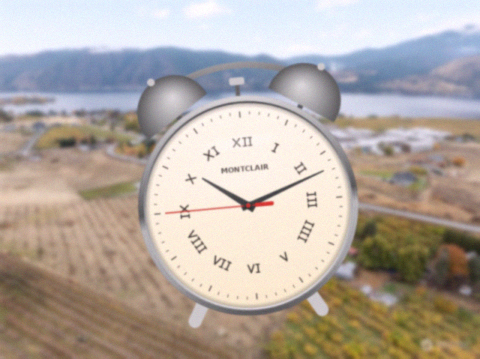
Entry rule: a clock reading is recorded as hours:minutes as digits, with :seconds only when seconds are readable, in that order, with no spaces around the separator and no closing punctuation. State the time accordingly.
10:11:45
